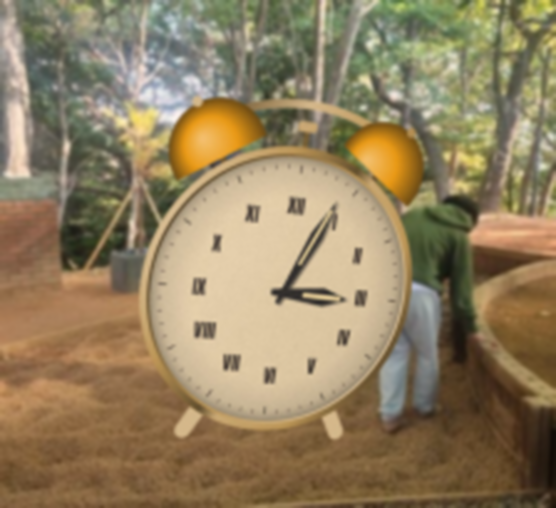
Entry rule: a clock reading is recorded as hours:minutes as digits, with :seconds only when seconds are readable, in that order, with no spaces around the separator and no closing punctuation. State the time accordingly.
3:04
